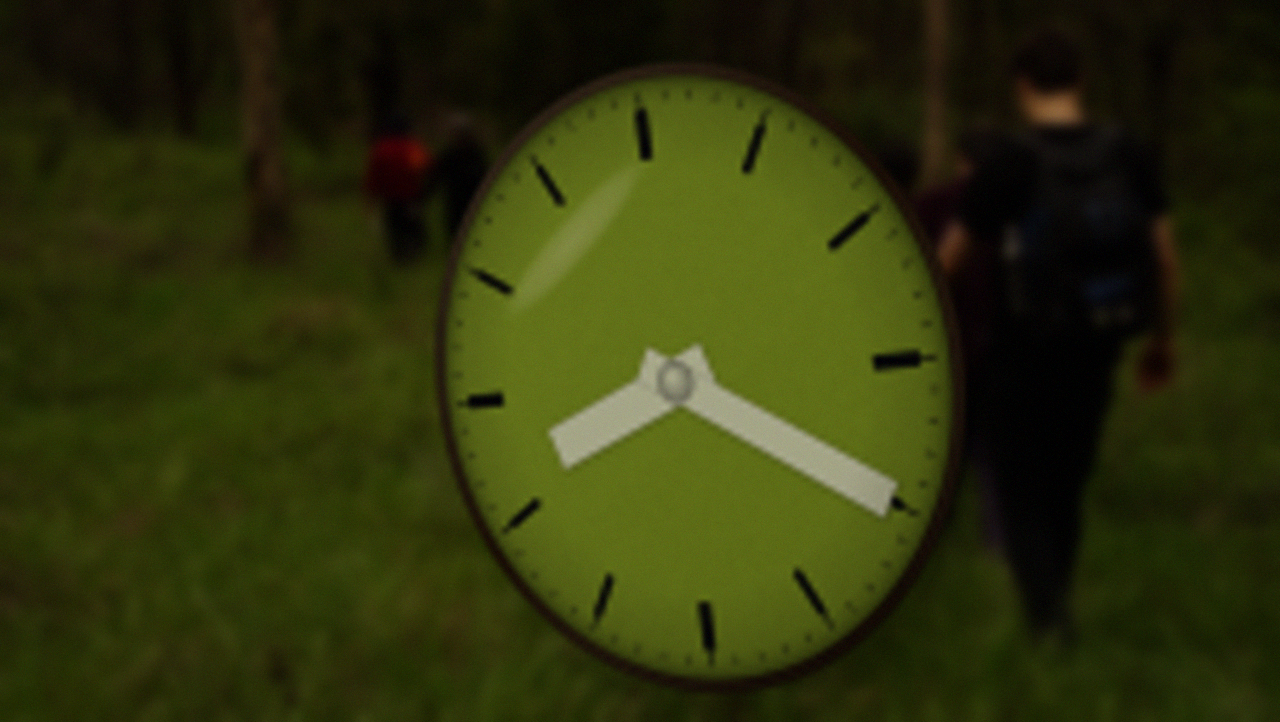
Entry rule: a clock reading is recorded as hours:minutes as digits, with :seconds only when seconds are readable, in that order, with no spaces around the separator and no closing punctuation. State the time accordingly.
8:20
